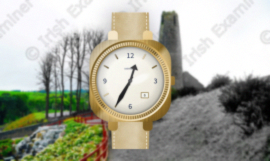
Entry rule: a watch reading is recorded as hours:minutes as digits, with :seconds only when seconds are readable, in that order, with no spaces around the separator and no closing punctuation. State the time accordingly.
12:35
